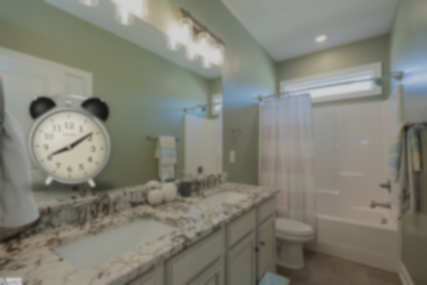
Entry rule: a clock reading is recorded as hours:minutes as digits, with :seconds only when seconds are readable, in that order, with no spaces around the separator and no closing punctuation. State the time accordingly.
8:09
